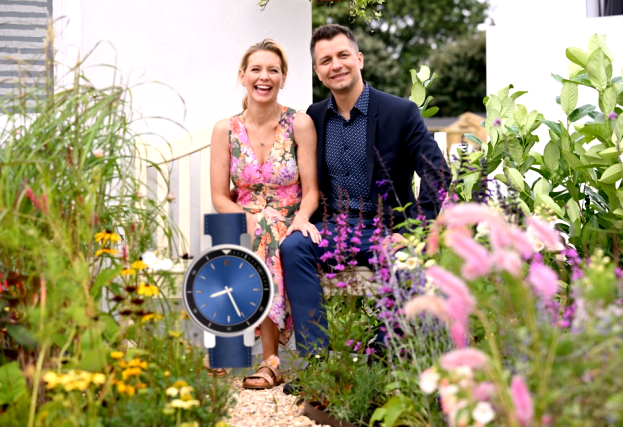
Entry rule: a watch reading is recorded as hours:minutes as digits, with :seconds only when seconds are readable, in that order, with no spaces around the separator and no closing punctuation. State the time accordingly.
8:26
